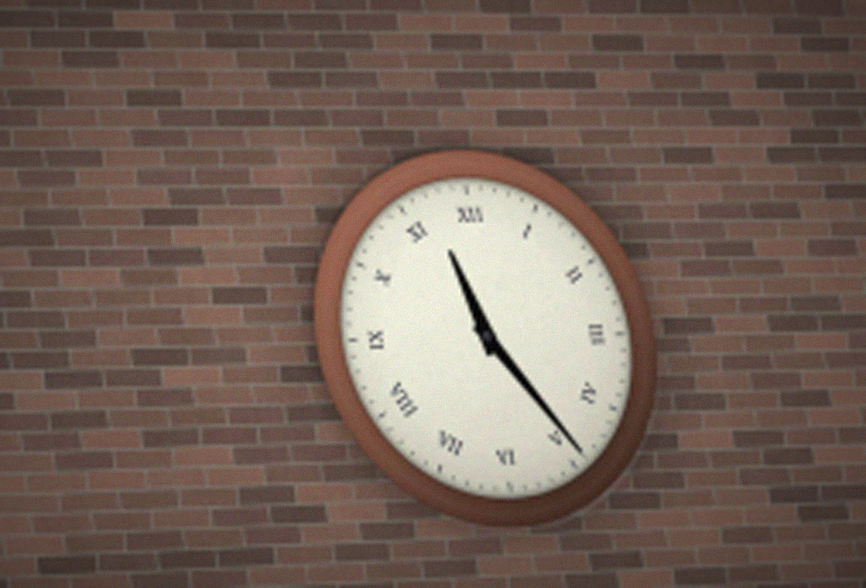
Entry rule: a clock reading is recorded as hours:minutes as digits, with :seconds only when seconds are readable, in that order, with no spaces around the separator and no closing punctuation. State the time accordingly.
11:24
